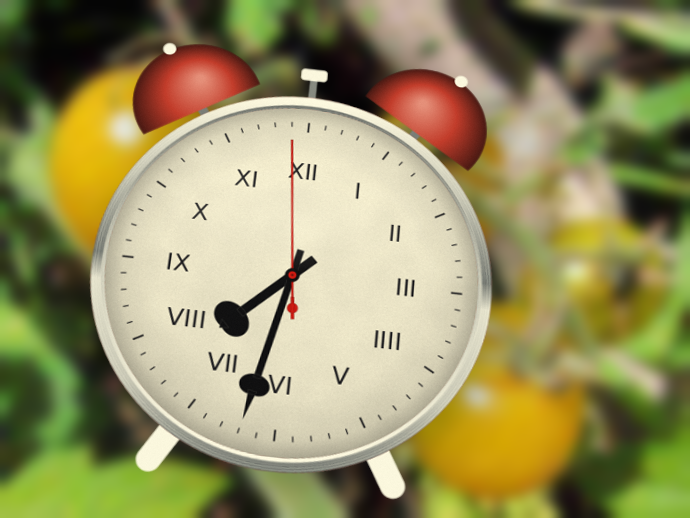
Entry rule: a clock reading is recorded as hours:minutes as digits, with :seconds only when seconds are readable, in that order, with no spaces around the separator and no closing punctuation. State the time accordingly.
7:31:59
